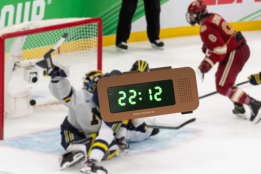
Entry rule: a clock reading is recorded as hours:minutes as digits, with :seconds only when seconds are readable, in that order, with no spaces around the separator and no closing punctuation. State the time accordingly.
22:12
